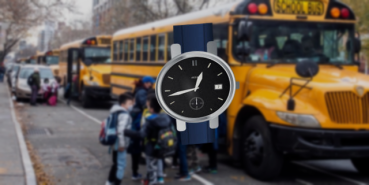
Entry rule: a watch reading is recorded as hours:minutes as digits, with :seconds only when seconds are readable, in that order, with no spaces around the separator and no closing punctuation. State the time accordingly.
12:43
